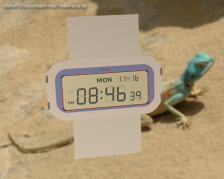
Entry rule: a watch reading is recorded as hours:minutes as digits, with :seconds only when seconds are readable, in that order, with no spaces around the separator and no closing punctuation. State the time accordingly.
8:46:39
